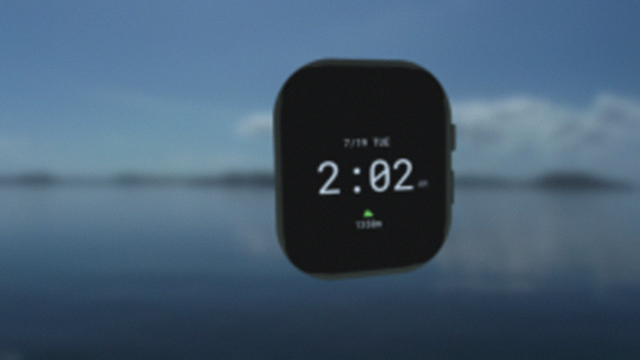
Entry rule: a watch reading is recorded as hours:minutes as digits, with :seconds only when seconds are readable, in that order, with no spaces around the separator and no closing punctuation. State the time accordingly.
2:02
